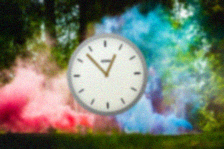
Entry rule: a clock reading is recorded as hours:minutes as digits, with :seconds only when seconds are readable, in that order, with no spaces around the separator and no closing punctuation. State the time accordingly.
12:53
